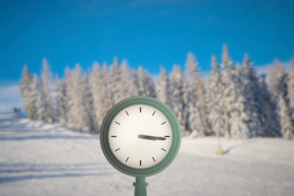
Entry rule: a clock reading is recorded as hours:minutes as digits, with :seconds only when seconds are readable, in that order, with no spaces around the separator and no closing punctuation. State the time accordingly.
3:16
